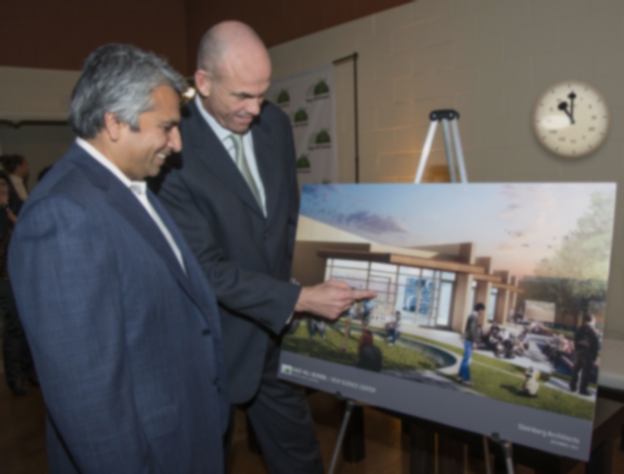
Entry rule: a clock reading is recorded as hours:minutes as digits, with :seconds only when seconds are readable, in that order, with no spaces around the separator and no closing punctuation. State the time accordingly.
11:01
